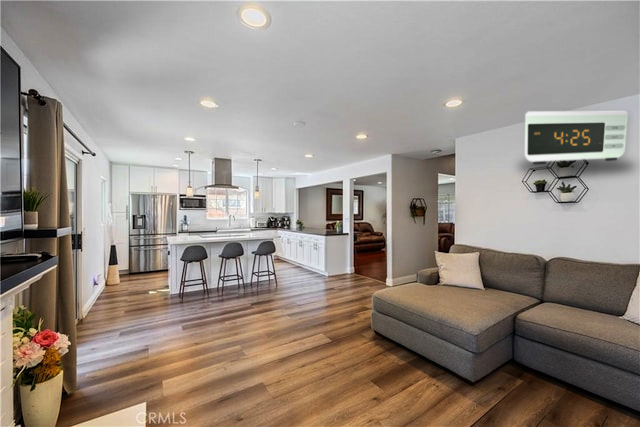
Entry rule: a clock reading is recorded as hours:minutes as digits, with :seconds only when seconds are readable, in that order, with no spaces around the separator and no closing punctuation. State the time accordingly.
4:25
